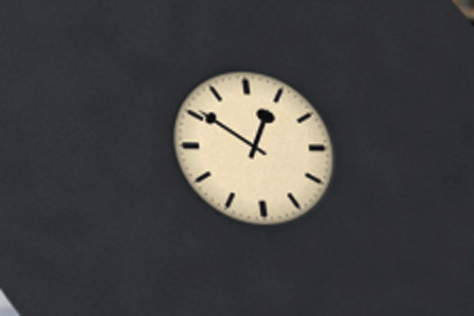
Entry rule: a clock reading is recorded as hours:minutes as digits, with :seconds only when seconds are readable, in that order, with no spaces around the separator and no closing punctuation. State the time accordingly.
12:51
